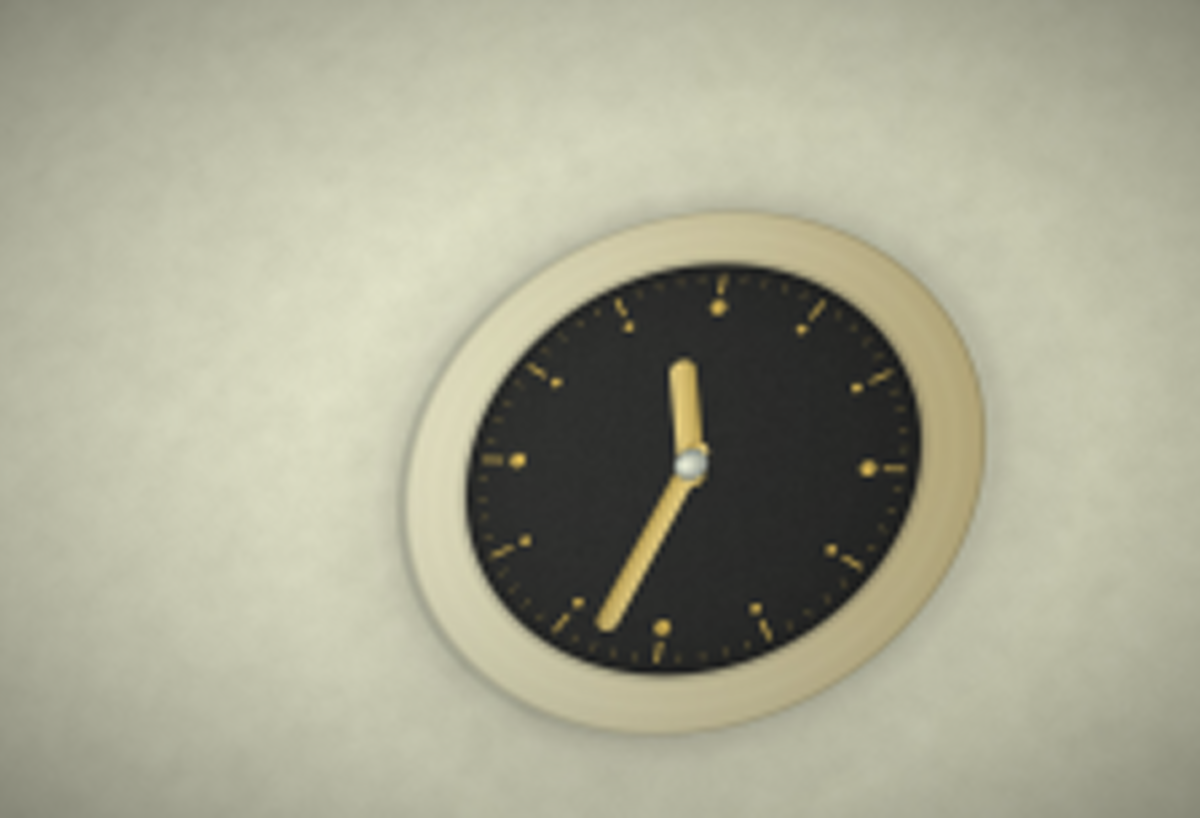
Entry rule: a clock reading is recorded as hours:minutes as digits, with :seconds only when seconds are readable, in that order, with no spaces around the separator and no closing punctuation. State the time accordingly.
11:33
